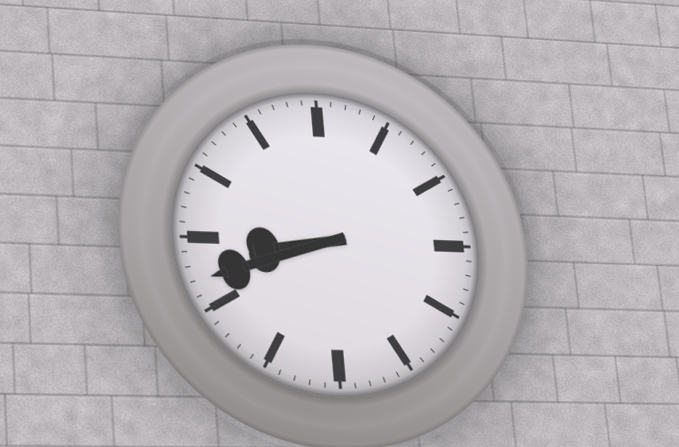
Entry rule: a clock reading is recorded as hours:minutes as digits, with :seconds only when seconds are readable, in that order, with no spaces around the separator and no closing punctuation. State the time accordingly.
8:42
